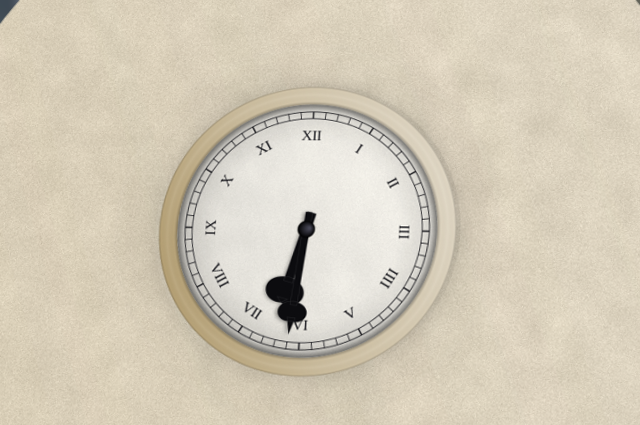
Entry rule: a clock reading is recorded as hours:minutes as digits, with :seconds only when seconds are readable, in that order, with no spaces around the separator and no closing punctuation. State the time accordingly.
6:31
